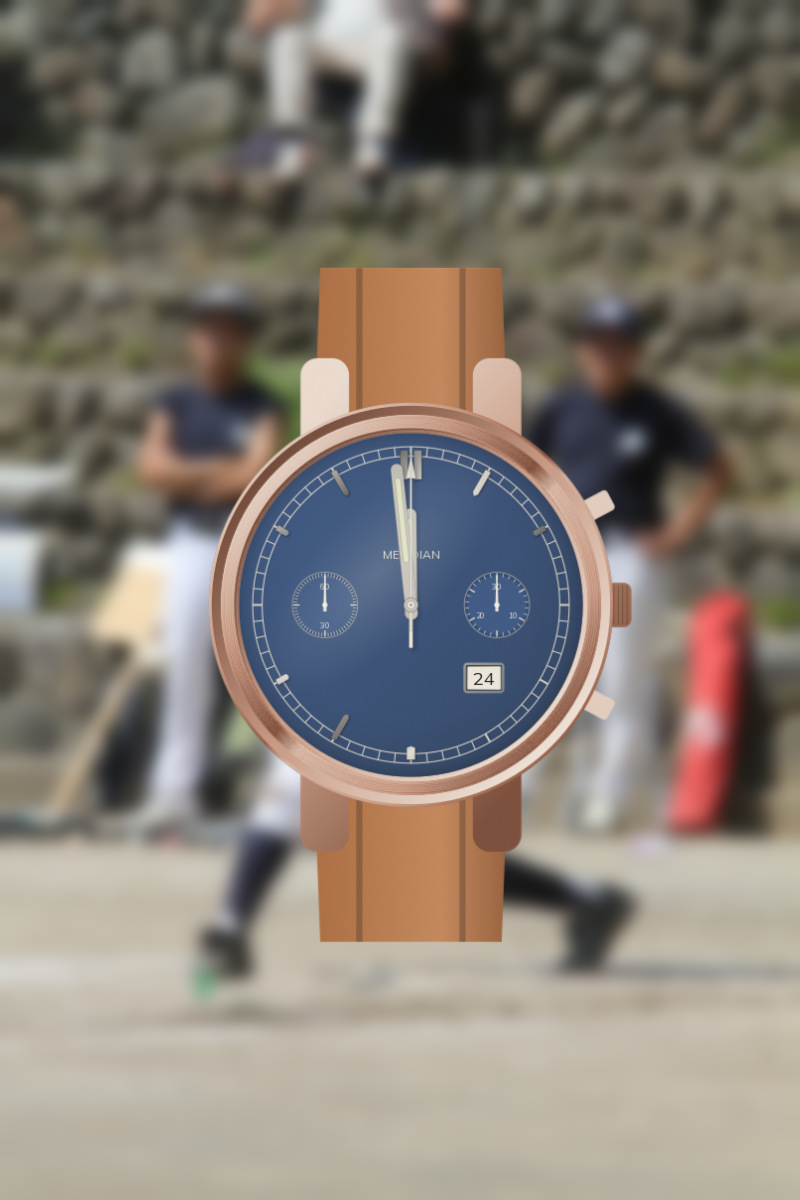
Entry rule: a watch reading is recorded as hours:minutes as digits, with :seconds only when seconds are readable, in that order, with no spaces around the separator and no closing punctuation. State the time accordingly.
11:59:00
